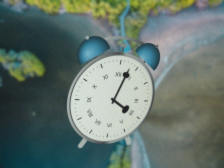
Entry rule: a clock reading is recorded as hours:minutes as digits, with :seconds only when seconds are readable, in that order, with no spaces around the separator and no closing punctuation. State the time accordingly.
4:03
